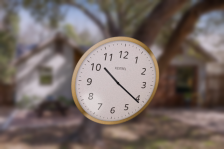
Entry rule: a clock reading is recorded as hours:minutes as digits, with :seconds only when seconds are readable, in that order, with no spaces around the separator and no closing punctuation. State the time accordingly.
10:21
